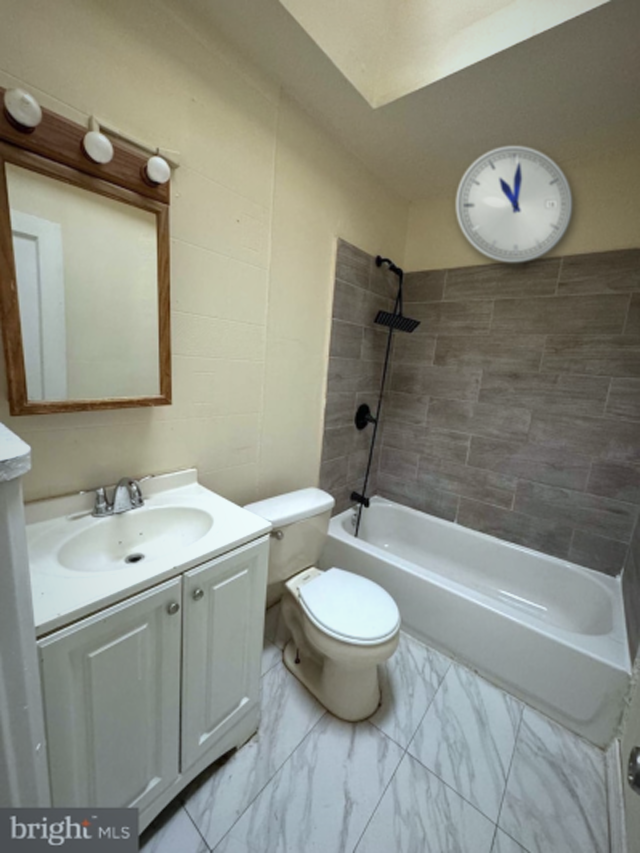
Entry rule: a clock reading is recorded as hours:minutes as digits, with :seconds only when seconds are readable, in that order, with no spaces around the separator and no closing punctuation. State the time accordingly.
11:01
